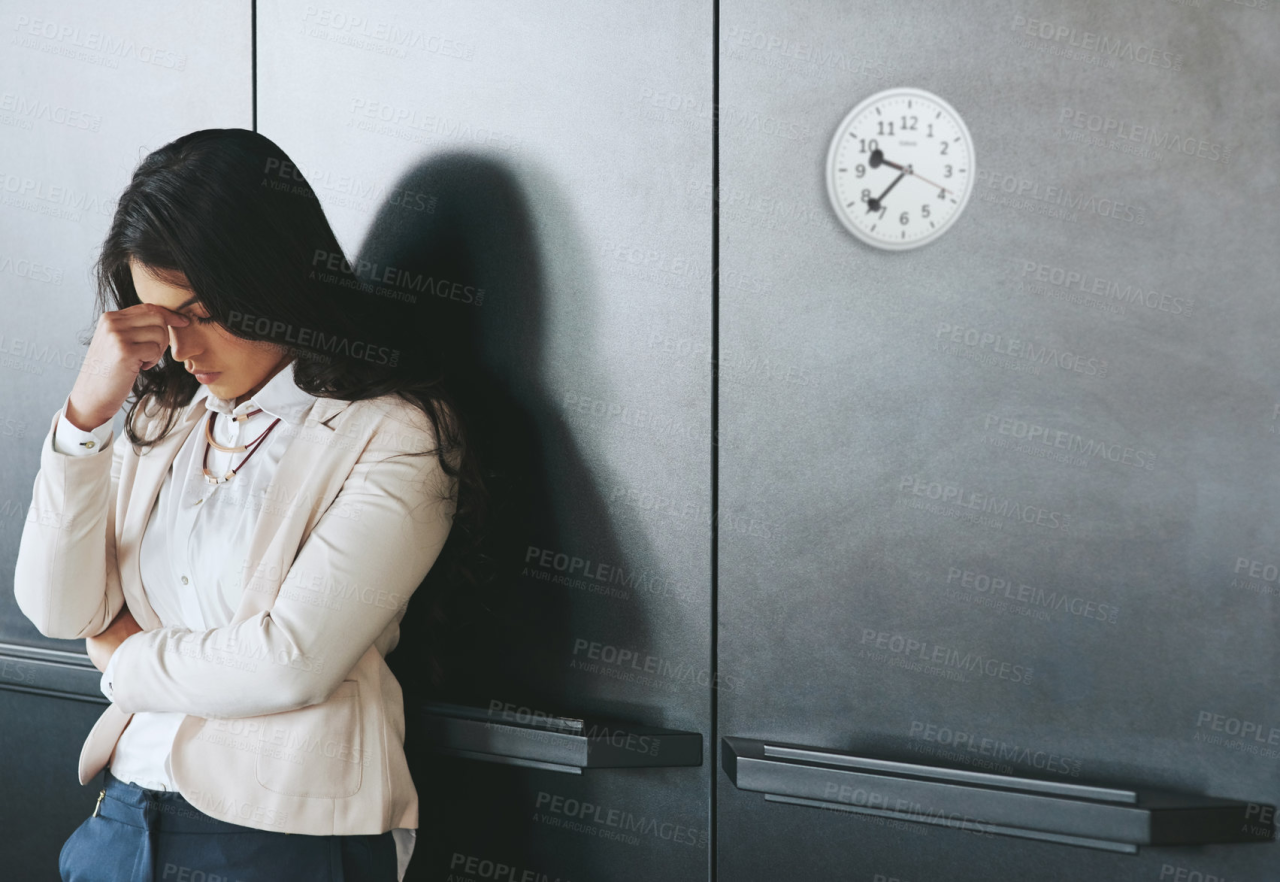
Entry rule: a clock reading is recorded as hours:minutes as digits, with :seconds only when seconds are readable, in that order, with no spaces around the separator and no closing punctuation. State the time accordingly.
9:37:19
